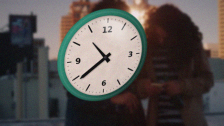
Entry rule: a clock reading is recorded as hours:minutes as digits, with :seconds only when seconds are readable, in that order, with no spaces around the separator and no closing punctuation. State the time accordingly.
10:39
